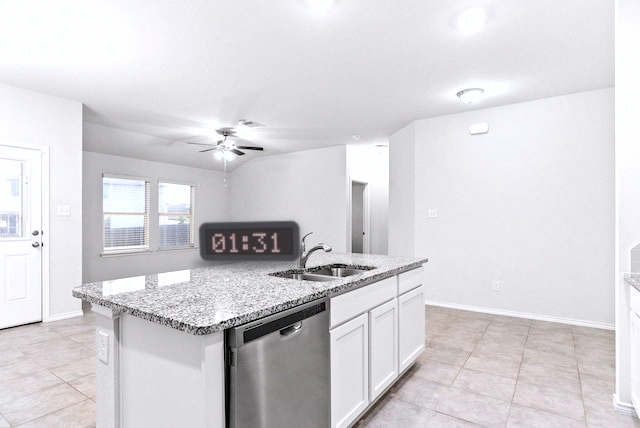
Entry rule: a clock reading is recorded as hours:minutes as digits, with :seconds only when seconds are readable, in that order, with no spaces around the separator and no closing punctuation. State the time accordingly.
1:31
